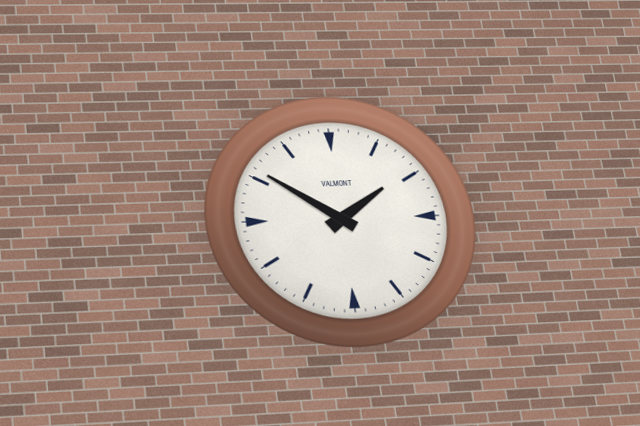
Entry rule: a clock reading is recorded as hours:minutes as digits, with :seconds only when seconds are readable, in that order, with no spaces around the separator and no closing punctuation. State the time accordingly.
1:51
